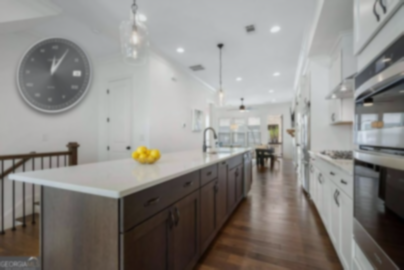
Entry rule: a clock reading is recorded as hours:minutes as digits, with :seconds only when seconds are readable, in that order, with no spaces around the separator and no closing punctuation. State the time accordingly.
12:05
